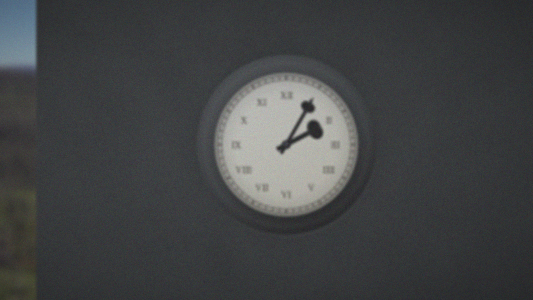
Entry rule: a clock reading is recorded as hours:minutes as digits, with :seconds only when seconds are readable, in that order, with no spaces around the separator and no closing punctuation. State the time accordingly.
2:05
